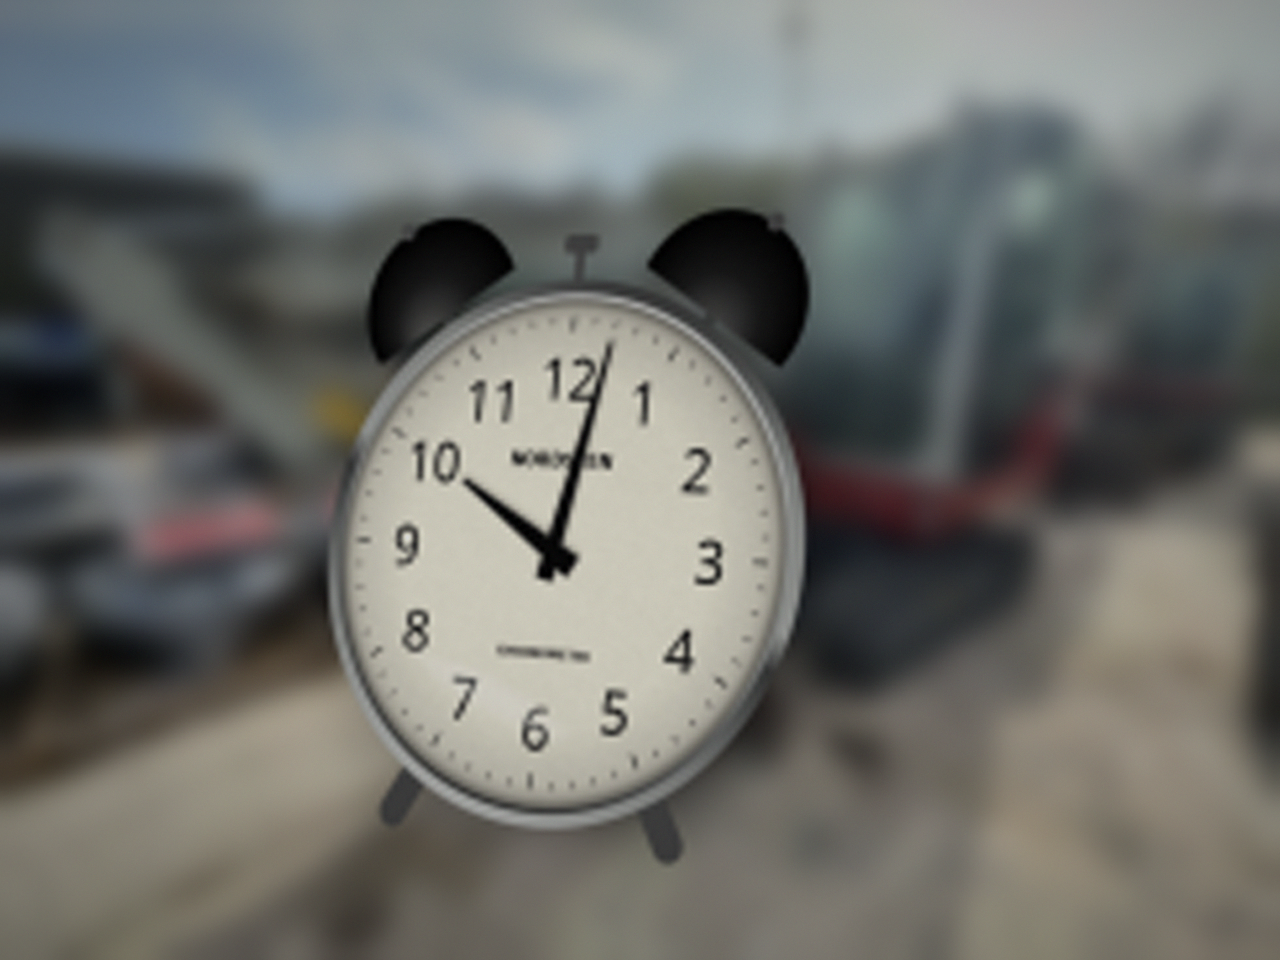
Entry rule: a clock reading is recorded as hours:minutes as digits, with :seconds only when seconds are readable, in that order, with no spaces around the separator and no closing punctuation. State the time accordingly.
10:02
